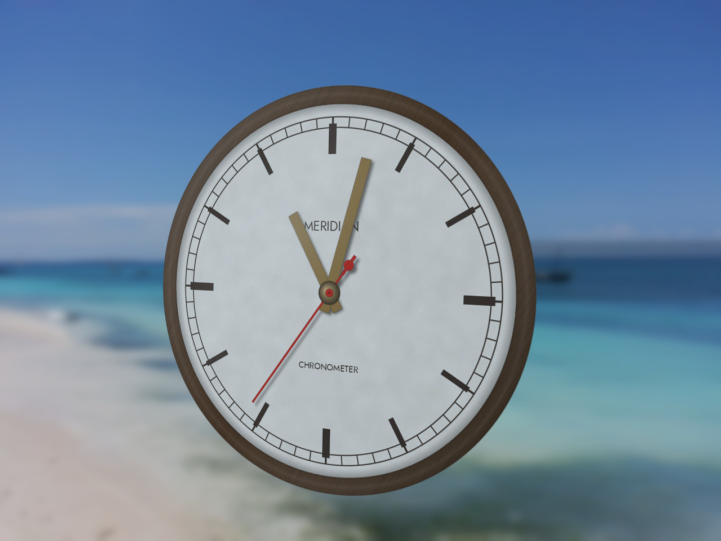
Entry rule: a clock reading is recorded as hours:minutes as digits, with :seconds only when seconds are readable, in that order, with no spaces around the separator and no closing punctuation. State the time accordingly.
11:02:36
